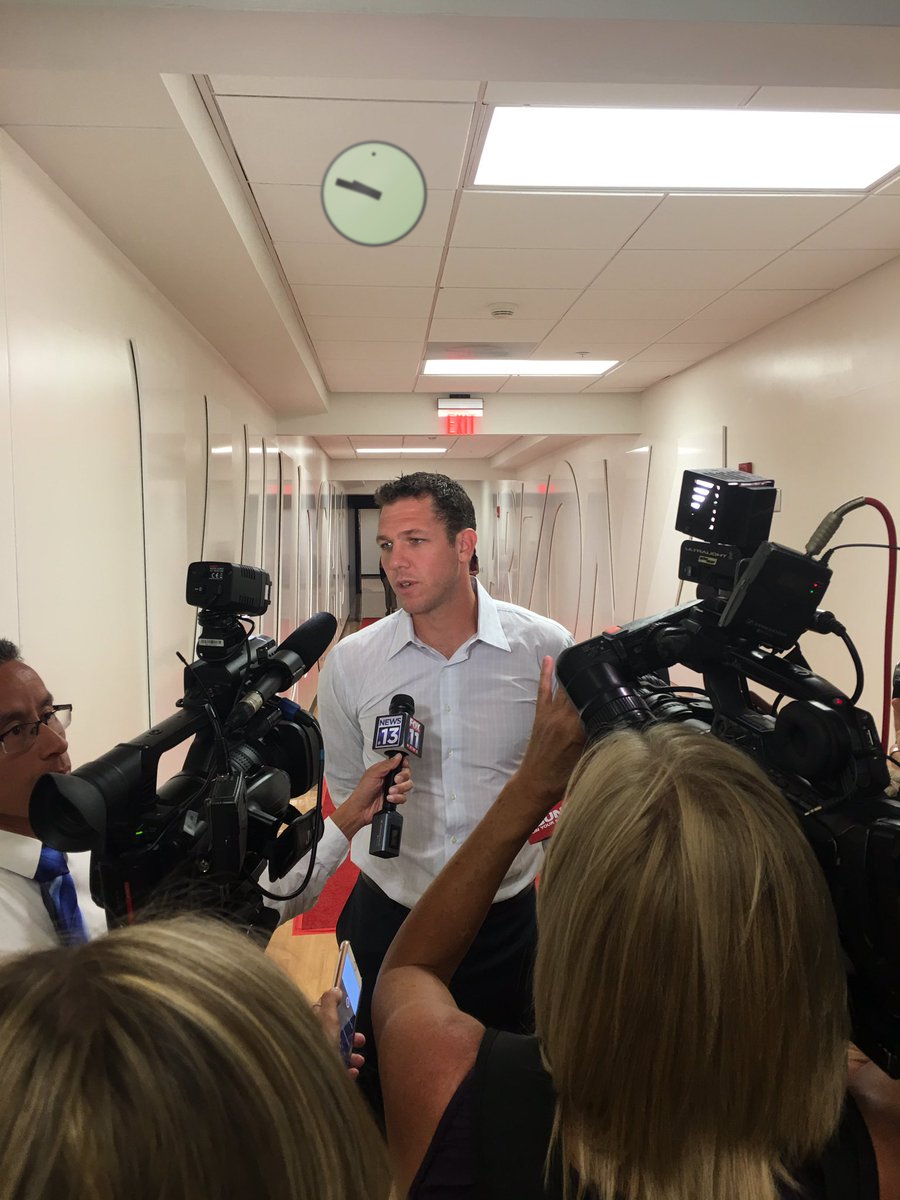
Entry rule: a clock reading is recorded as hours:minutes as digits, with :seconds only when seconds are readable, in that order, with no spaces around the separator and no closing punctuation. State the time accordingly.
9:48
